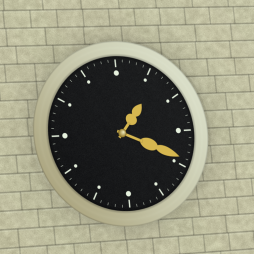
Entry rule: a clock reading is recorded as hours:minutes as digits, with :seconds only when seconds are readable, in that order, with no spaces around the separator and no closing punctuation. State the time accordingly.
1:19
